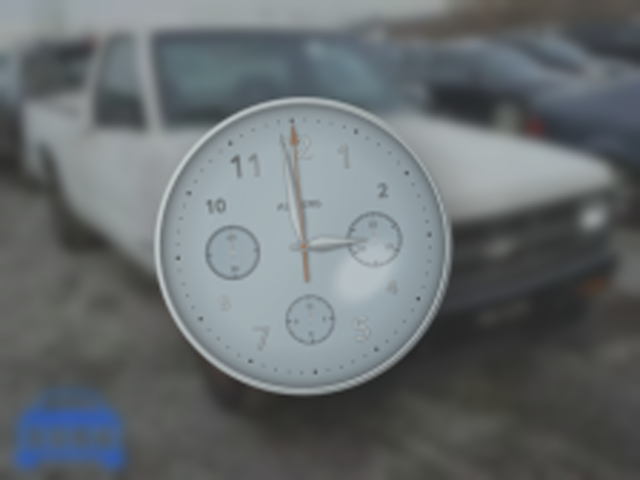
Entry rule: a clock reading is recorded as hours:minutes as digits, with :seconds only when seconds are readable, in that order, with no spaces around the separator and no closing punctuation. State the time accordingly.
2:59
